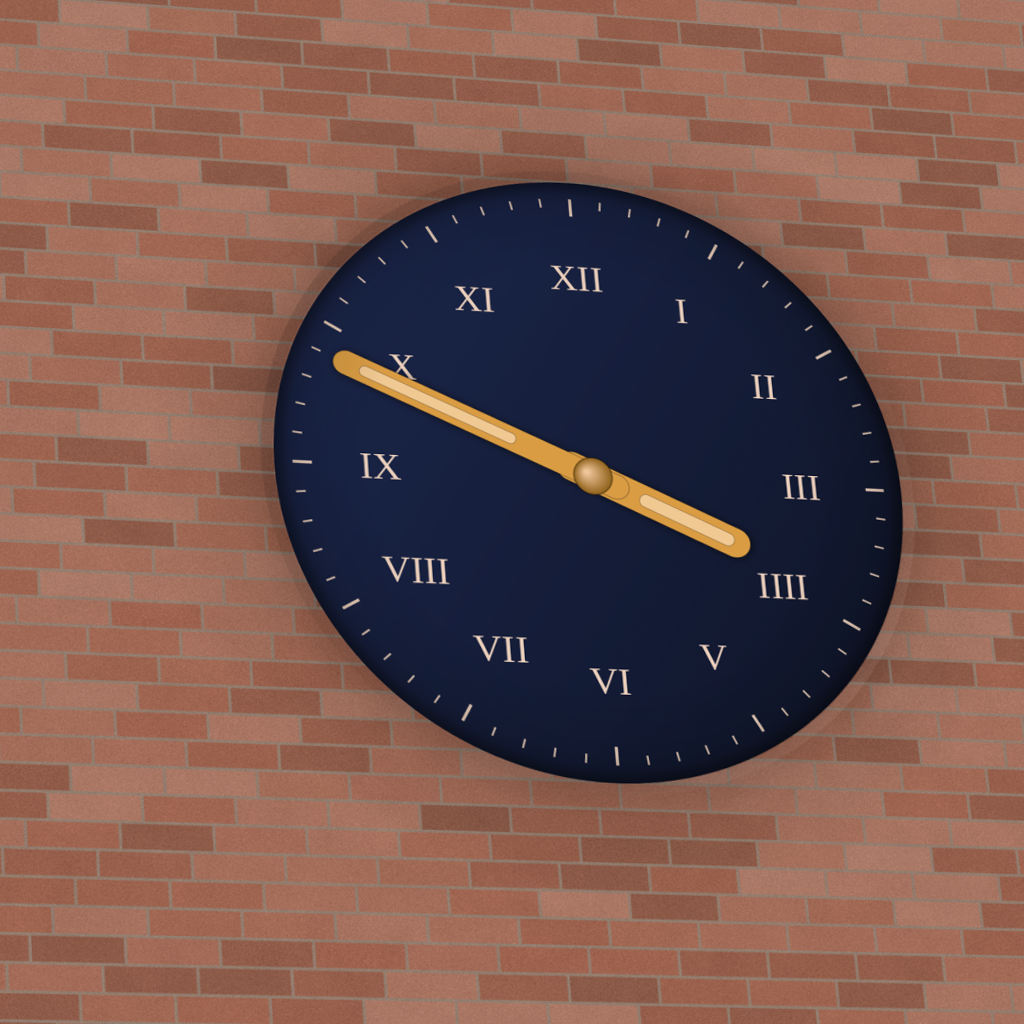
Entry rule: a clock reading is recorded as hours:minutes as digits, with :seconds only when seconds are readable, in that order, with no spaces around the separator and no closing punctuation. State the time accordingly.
3:49
